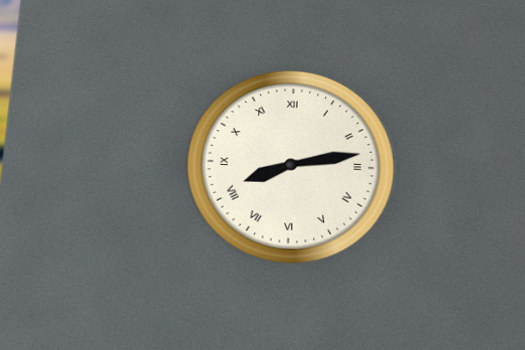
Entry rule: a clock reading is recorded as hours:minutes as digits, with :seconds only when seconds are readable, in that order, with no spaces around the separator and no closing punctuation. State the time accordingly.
8:13
